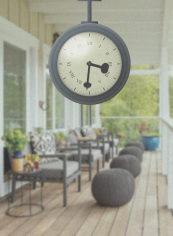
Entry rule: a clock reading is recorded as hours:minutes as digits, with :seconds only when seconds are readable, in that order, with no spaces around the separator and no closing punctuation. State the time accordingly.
3:31
